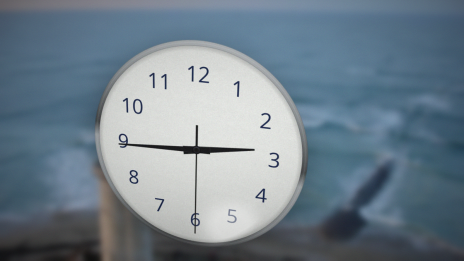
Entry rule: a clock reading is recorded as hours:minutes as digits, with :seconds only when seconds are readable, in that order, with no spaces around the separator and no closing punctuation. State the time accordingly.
2:44:30
